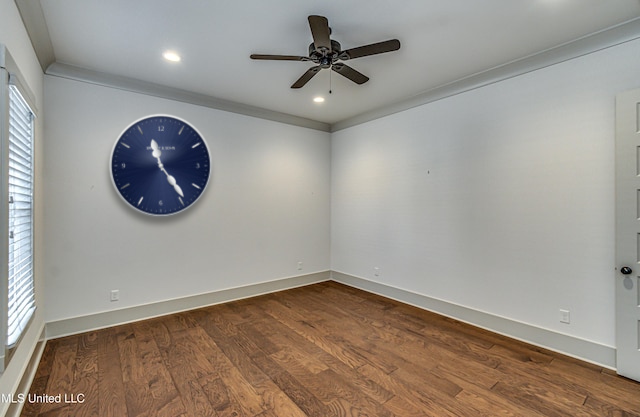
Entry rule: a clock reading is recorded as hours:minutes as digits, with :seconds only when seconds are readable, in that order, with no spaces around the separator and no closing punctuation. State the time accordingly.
11:24
